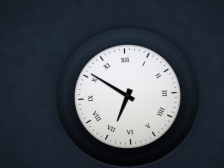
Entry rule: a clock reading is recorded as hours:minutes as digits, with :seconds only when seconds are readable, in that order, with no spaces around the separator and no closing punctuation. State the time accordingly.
6:51
